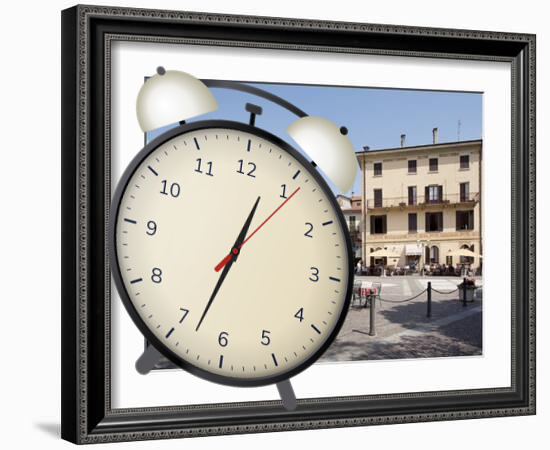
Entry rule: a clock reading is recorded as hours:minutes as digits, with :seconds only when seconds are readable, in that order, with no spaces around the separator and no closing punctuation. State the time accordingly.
12:33:06
